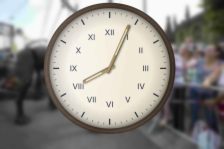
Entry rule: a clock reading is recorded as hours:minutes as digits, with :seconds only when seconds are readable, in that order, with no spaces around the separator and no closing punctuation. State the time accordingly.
8:04
